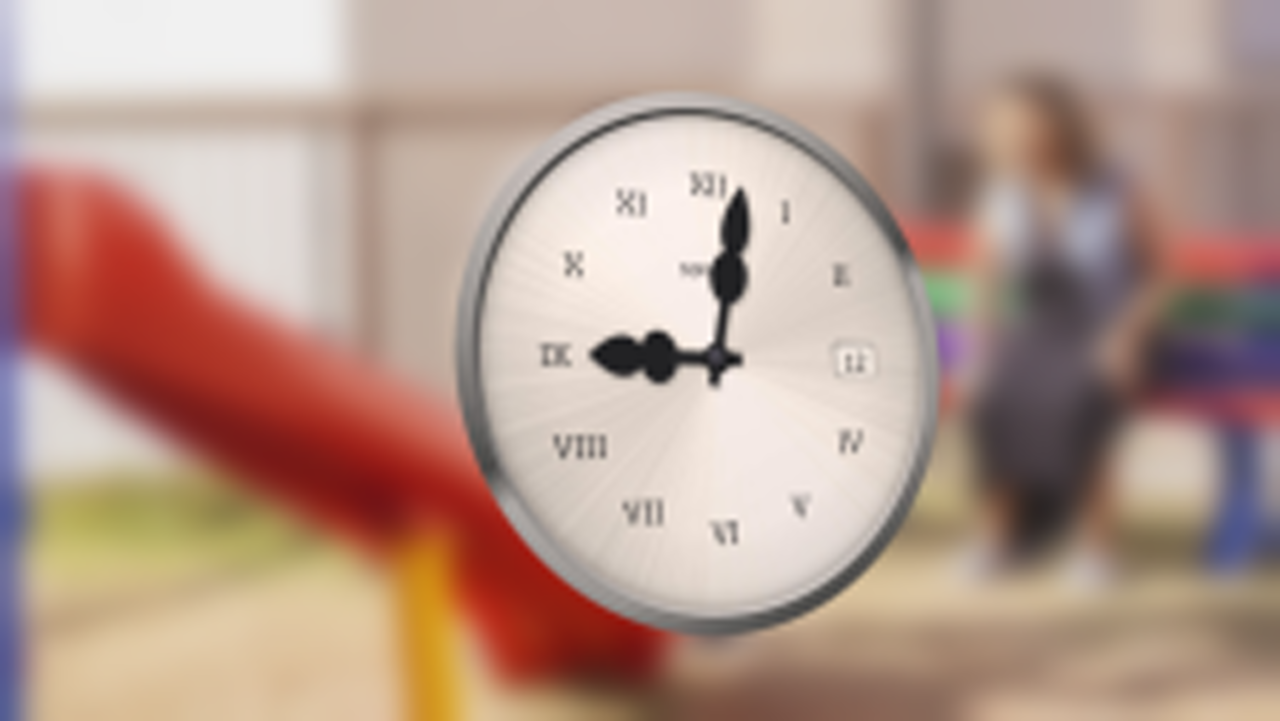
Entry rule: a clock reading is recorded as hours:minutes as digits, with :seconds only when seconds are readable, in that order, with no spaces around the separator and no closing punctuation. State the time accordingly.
9:02
